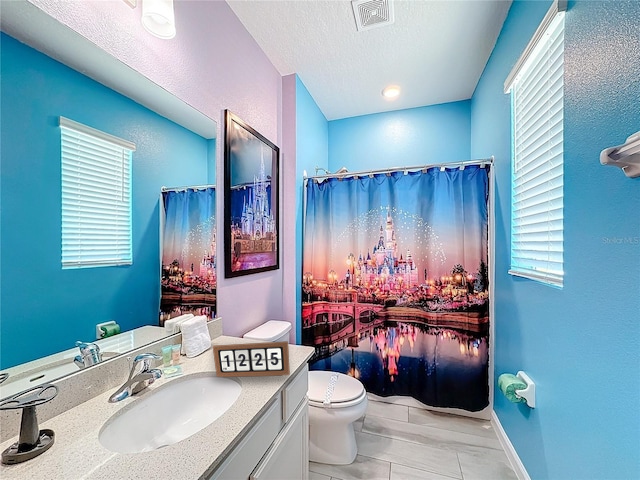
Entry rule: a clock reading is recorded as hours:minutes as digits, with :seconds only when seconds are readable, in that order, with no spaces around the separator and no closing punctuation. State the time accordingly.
12:25
